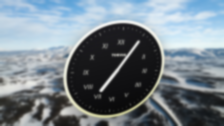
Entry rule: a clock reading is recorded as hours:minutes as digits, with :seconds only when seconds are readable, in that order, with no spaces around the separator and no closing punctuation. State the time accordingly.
7:05
